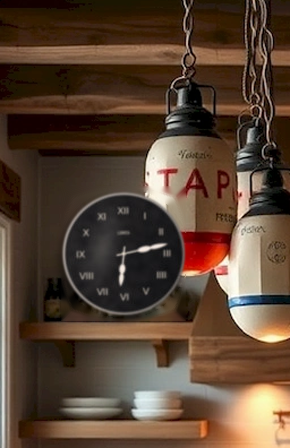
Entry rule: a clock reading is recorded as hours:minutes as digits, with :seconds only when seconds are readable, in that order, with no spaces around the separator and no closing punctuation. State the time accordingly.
6:13
